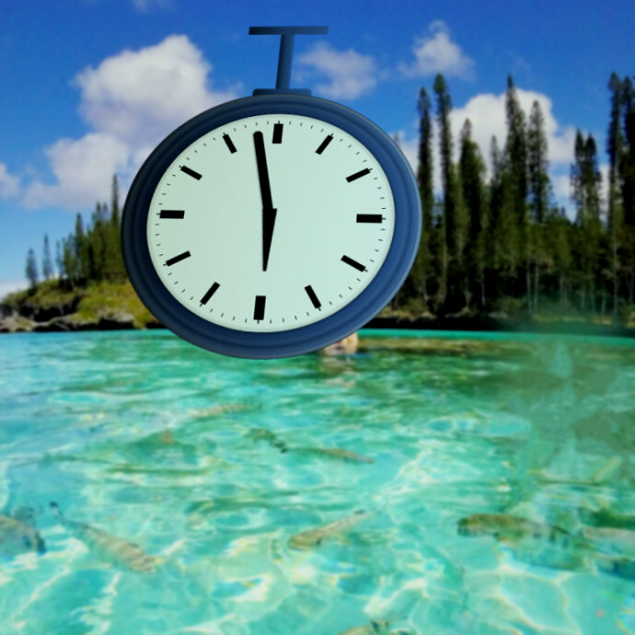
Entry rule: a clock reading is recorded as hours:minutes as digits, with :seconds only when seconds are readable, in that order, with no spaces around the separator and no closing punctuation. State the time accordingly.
5:58
